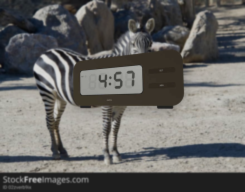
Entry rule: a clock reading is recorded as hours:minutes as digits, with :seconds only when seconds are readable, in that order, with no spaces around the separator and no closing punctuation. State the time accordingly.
4:57
